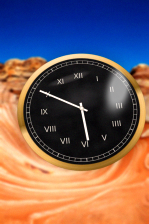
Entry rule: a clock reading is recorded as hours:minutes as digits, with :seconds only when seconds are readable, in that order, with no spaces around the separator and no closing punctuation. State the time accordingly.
5:50
